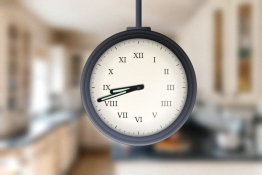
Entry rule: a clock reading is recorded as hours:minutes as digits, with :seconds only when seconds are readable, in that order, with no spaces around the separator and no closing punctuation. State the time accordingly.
8:42
